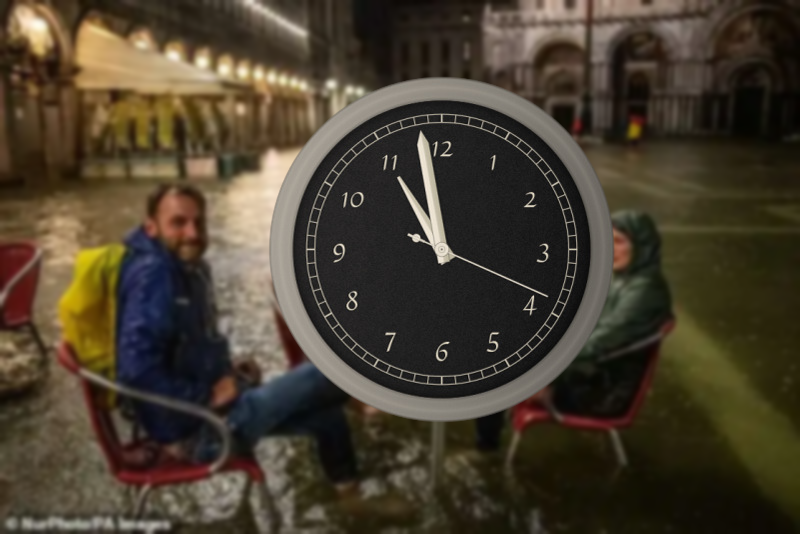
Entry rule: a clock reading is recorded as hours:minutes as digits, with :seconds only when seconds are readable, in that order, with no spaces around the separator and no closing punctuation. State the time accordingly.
10:58:19
